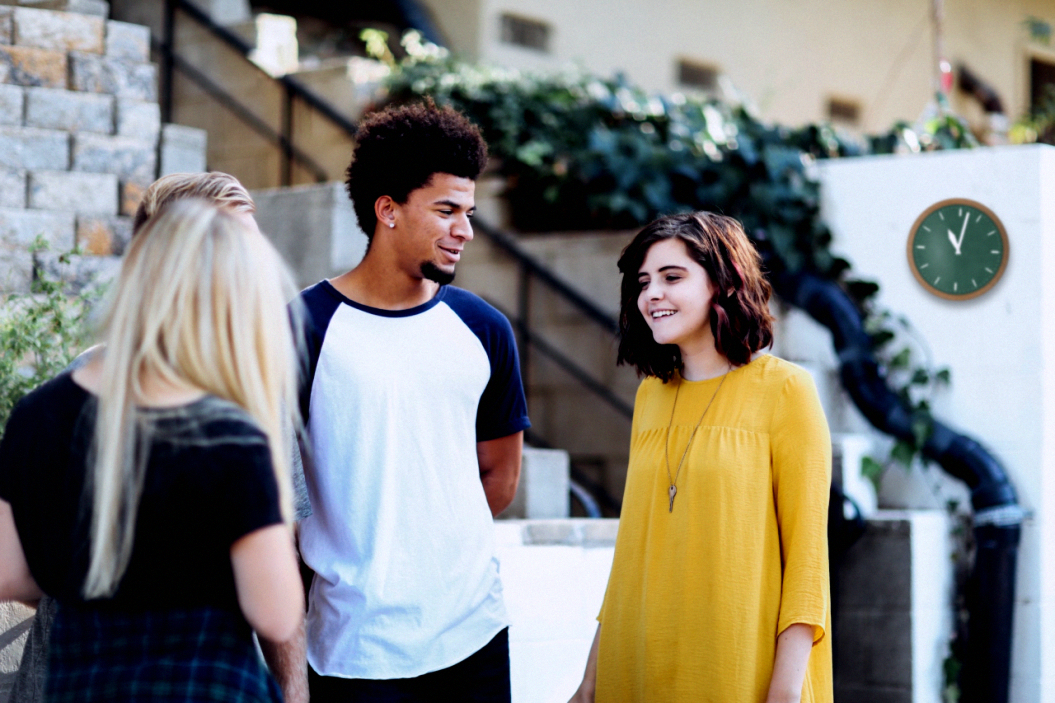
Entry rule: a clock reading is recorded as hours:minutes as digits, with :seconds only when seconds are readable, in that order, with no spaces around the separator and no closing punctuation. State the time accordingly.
11:02
